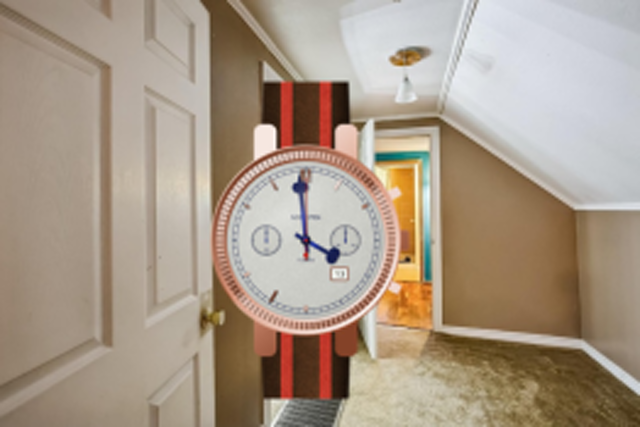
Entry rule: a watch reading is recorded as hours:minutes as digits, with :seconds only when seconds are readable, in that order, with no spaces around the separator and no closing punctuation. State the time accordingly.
3:59
